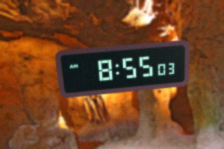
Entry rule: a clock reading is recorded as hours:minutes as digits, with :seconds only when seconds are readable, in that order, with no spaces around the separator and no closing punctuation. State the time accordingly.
8:55:03
